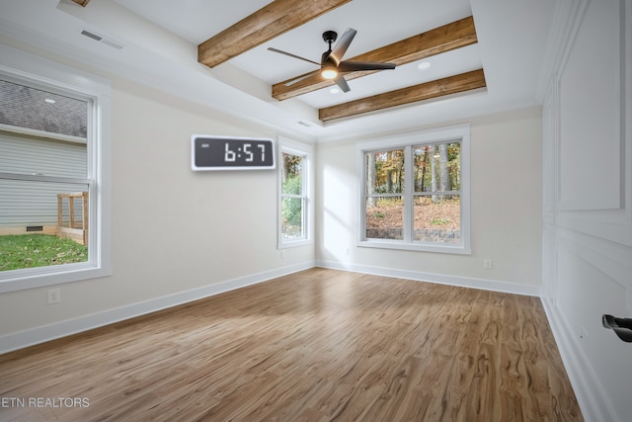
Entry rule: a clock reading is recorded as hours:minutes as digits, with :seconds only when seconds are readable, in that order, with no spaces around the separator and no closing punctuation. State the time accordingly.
6:57
